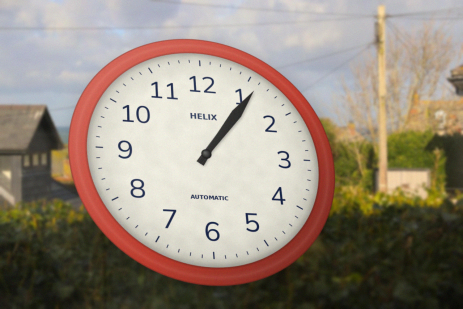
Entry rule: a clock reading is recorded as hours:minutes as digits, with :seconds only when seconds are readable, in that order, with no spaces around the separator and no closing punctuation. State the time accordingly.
1:06
